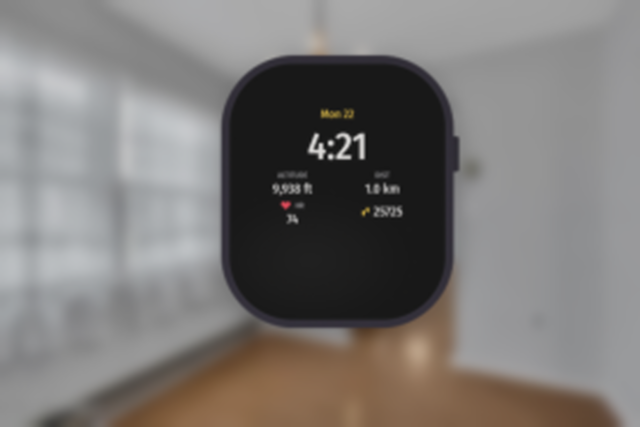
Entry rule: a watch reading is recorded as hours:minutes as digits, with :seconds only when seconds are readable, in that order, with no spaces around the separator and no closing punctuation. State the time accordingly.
4:21
